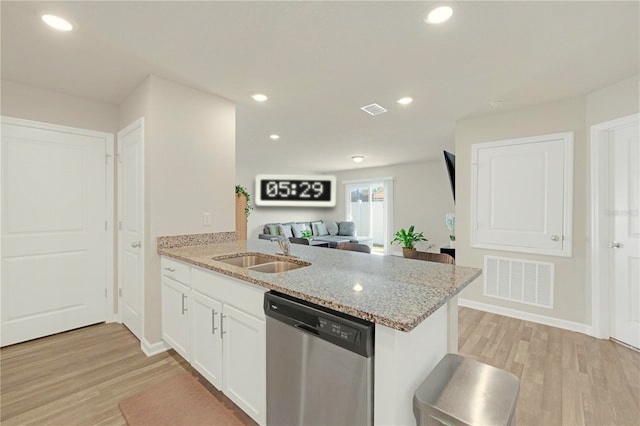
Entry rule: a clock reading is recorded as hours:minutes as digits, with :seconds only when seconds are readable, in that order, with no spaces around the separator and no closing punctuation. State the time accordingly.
5:29
